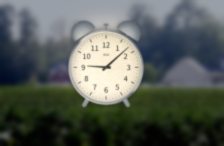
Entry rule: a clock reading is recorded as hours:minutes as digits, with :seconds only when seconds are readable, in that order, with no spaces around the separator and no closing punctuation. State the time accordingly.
9:08
